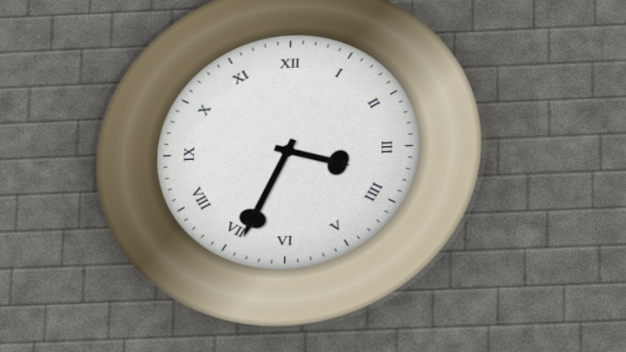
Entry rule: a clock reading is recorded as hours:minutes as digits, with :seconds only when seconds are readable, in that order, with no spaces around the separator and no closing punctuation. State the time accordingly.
3:34
